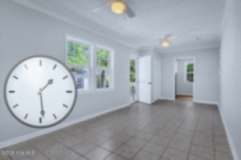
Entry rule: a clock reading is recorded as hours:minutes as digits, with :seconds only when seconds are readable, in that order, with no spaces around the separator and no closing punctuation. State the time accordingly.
1:29
